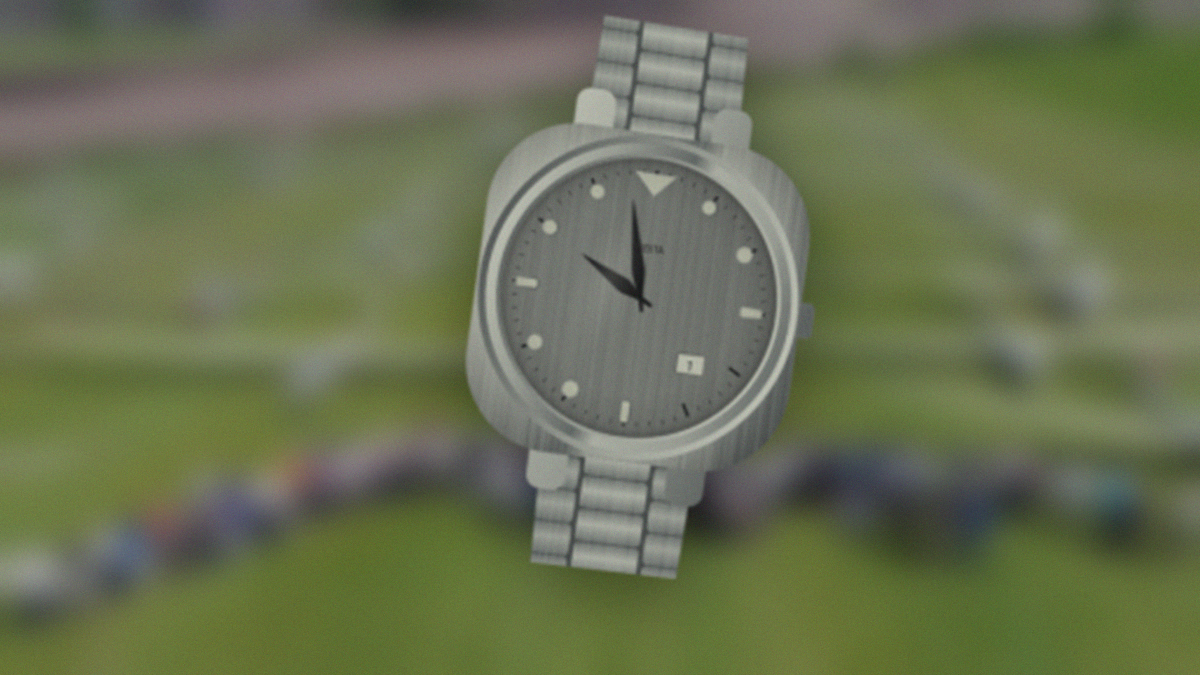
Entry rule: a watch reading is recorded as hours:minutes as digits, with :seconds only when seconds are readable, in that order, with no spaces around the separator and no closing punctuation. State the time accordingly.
9:58
